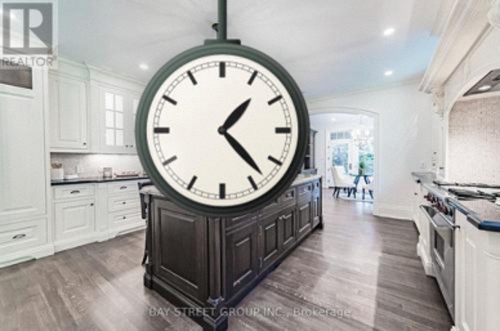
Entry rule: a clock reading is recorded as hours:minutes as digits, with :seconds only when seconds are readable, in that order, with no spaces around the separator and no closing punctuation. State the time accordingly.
1:23
